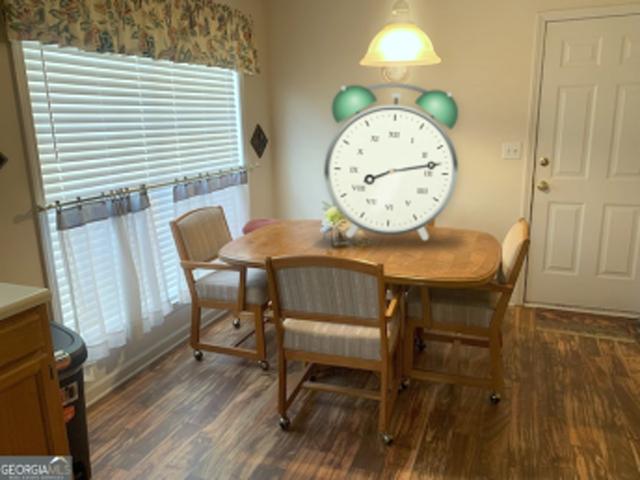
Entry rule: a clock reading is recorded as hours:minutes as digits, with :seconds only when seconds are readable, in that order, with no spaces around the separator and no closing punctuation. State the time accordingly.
8:13
